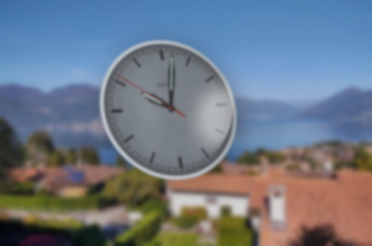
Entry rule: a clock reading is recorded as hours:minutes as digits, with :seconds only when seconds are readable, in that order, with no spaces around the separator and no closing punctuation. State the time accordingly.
10:01:51
